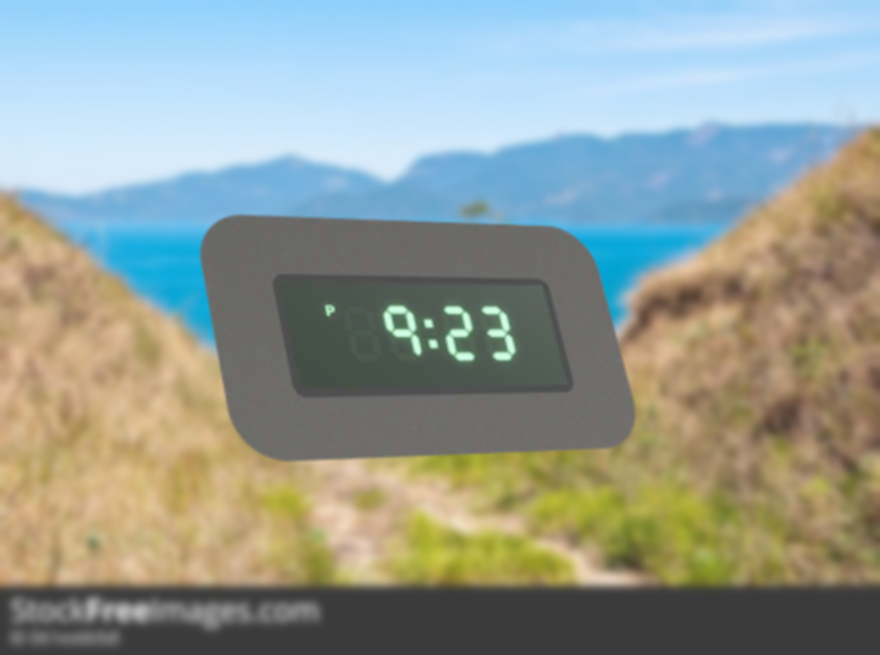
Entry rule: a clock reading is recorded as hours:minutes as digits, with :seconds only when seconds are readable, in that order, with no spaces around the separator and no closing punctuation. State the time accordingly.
9:23
